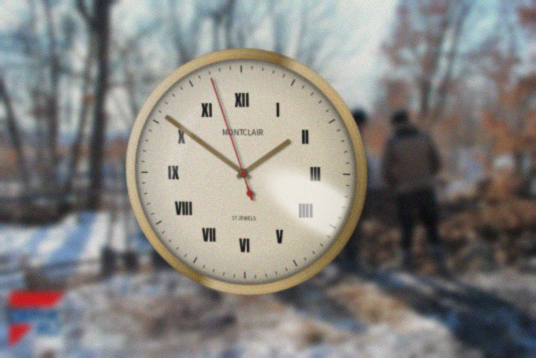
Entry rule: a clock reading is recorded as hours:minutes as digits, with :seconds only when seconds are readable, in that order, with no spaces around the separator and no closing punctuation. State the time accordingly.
1:50:57
